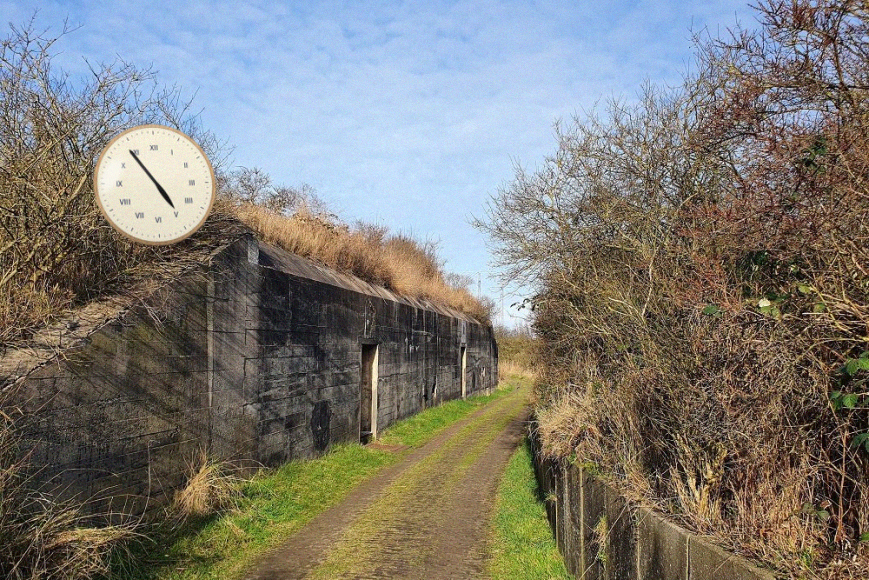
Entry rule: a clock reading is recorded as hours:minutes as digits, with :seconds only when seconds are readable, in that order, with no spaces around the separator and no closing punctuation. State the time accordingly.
4:54
